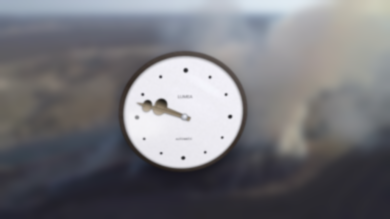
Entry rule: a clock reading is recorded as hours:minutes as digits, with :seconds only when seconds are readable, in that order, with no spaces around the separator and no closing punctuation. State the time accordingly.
9:48
